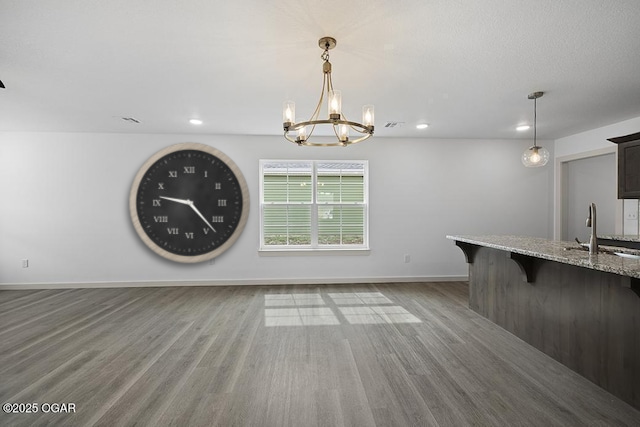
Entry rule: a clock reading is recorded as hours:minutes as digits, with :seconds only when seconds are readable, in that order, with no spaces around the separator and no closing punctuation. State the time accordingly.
9:23
